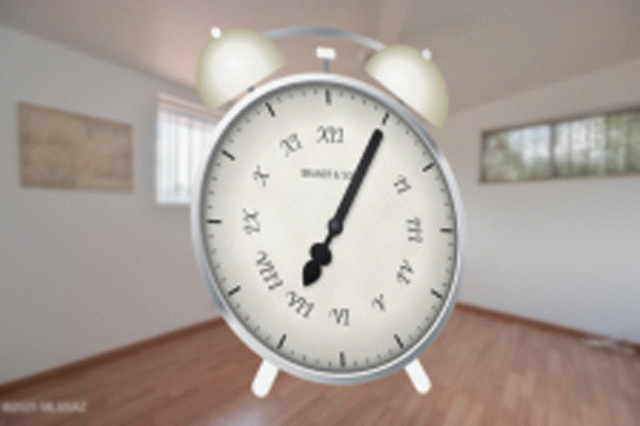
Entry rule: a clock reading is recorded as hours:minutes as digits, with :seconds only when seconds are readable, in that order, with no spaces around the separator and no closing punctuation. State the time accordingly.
7:05
